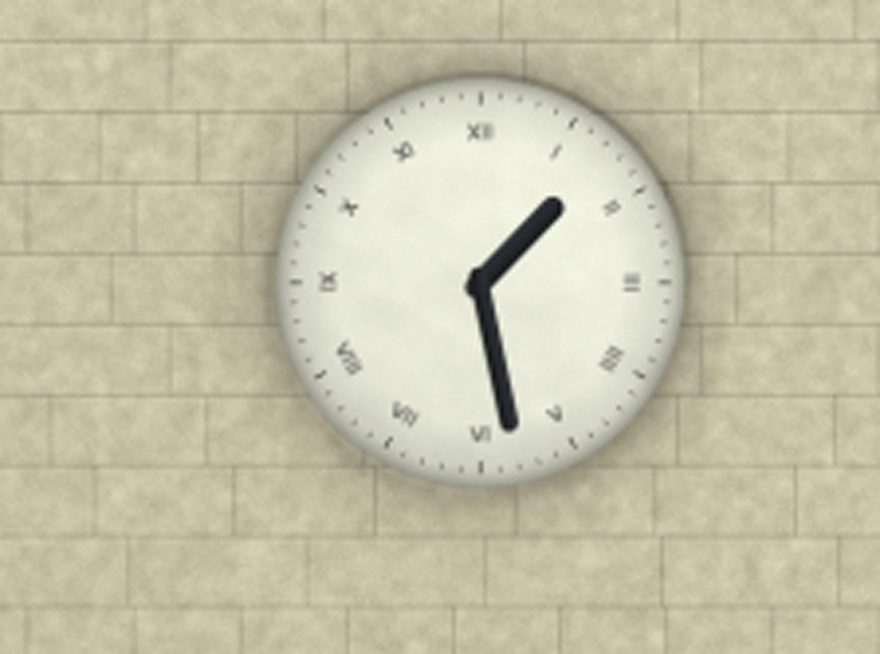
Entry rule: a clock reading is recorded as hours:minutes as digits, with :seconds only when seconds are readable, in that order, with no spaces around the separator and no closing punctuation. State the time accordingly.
1:28
